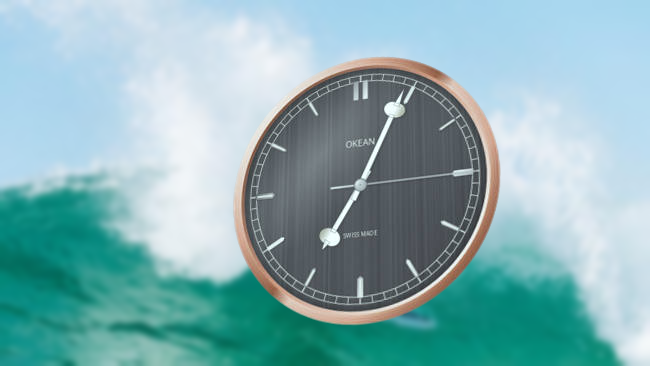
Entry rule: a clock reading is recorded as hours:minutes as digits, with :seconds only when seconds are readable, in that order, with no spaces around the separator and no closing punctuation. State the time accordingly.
7:04:15
